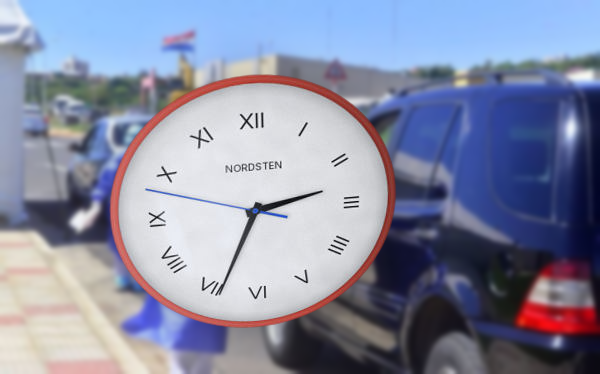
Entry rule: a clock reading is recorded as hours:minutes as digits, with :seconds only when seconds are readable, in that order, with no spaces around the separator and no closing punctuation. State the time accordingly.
2:33:48
